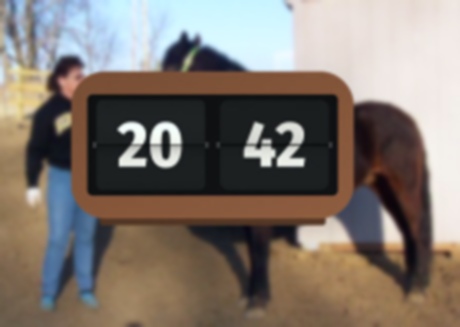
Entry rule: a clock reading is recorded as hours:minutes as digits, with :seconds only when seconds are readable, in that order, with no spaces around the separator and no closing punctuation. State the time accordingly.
20:42
